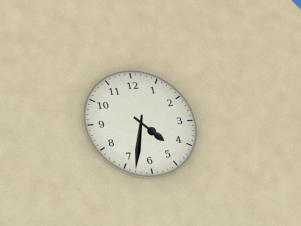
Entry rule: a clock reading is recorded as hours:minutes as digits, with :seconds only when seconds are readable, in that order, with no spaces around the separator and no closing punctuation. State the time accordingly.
4:33
